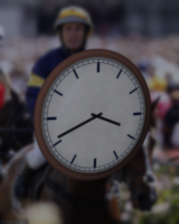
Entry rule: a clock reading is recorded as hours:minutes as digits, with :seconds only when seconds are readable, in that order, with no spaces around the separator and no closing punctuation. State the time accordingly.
3:41
